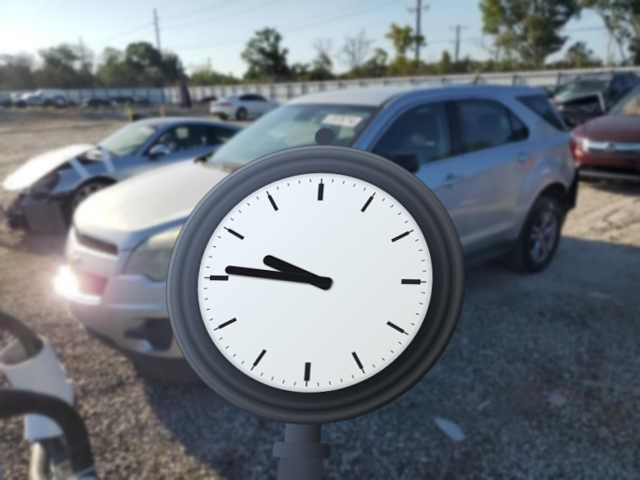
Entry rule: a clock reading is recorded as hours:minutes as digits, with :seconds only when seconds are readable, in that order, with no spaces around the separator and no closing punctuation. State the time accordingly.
9:46
